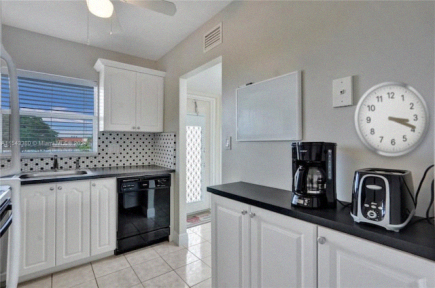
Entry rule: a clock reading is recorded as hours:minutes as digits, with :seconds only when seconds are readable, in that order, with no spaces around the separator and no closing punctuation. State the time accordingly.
3:19
